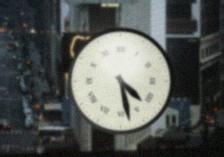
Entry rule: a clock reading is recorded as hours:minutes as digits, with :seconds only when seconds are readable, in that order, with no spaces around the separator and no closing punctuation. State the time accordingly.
4:28
